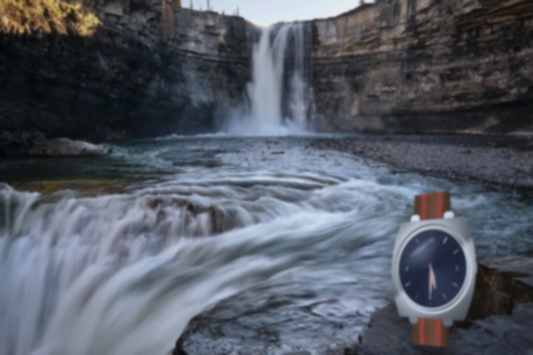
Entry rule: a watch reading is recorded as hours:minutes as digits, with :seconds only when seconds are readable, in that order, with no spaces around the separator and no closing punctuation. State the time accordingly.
5:30
